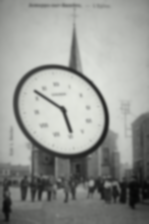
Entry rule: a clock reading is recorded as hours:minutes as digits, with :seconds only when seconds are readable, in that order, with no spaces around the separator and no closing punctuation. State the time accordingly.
5:52
